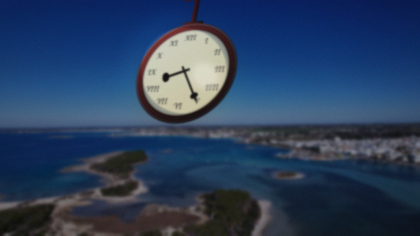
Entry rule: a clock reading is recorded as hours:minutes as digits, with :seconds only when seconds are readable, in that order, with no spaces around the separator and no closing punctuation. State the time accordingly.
8:25
